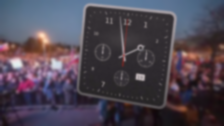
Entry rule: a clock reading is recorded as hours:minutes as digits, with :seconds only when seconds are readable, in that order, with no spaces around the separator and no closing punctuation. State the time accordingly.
1:58
